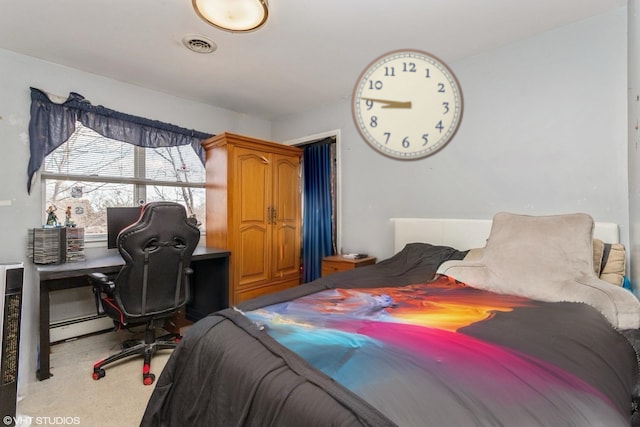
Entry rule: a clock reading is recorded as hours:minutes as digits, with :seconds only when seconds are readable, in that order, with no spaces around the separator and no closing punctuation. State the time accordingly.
8:46
